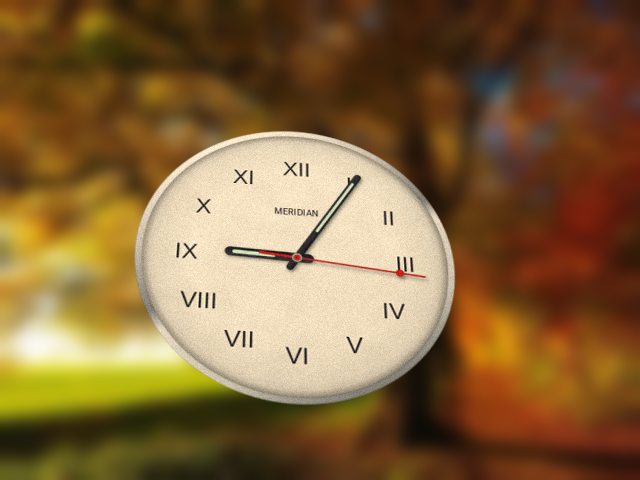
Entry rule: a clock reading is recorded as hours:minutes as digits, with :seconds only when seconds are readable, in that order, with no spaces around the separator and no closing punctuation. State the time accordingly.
9:05:16
